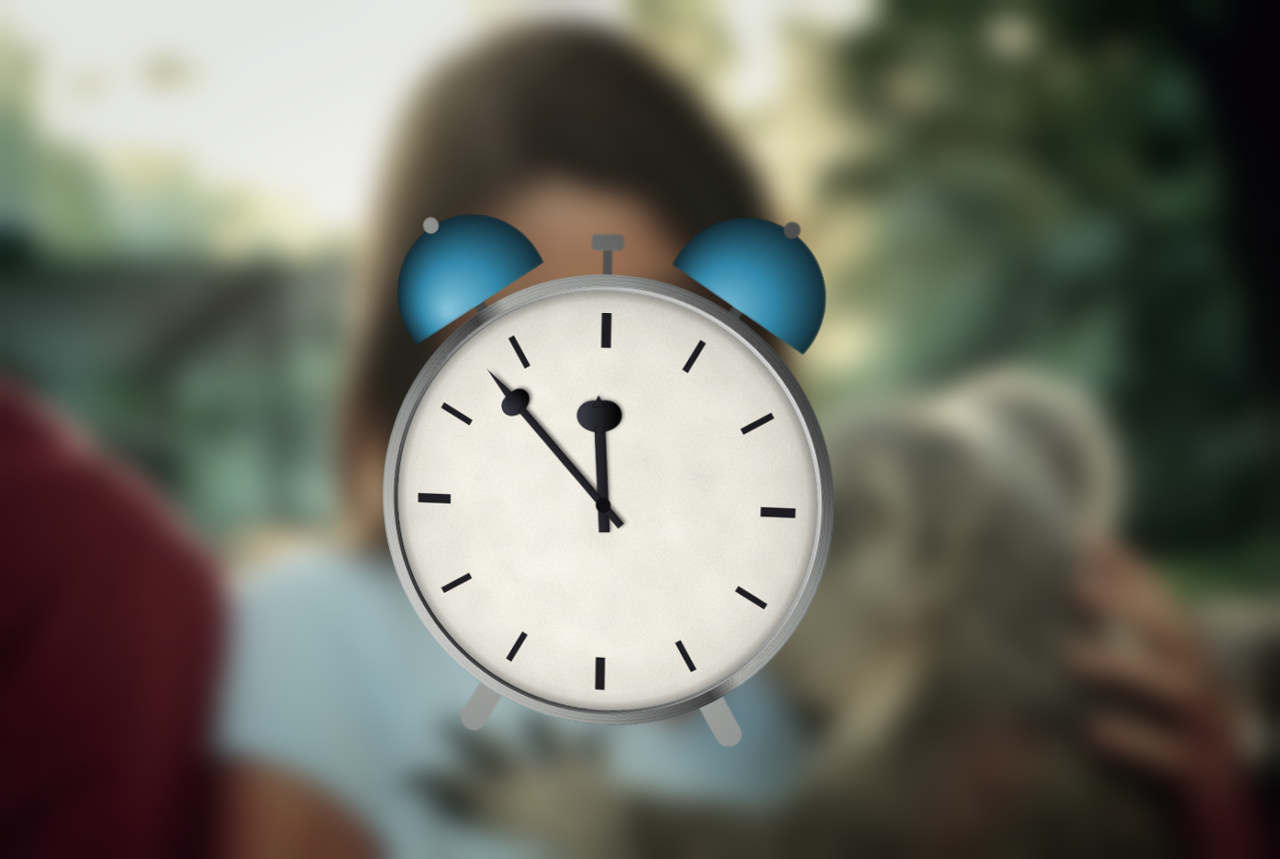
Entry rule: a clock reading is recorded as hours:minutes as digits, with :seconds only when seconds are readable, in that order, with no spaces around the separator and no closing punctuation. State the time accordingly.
11:53
